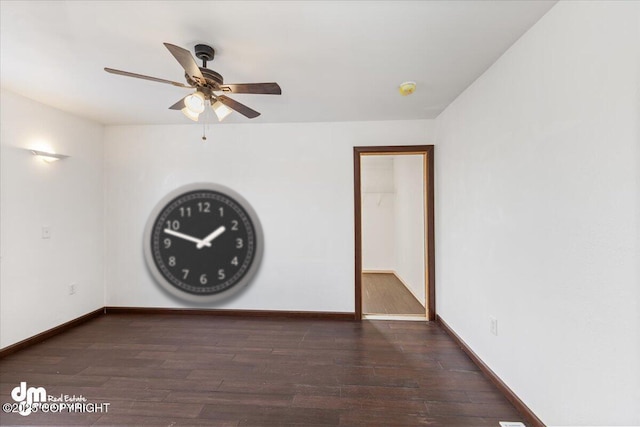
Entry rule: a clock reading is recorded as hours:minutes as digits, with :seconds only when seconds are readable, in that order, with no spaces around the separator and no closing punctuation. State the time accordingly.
1:48
